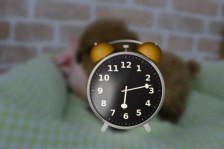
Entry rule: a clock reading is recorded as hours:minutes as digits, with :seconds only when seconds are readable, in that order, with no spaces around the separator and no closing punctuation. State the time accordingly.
6:13
